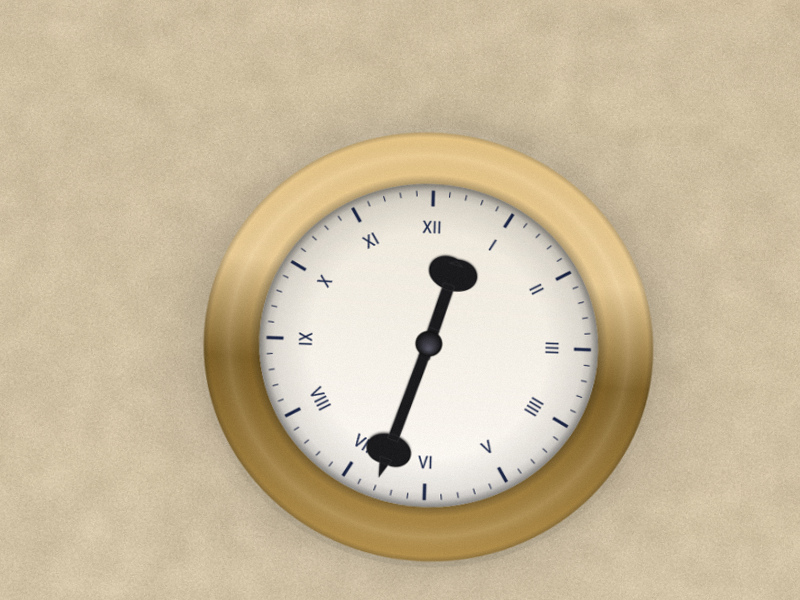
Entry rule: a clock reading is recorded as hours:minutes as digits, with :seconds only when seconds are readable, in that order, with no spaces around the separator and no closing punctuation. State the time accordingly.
12:33
